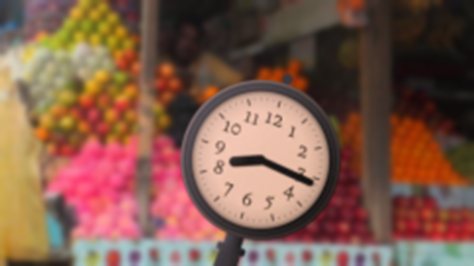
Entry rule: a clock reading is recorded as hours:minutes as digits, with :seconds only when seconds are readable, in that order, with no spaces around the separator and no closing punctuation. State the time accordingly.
8:16
